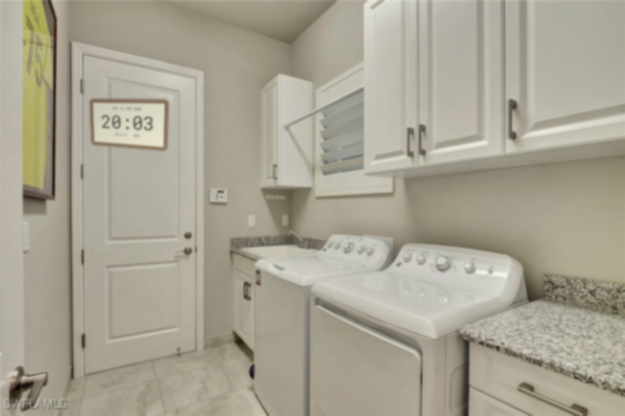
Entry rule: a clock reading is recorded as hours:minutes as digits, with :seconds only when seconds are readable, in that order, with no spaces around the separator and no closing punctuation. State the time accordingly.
20:03
